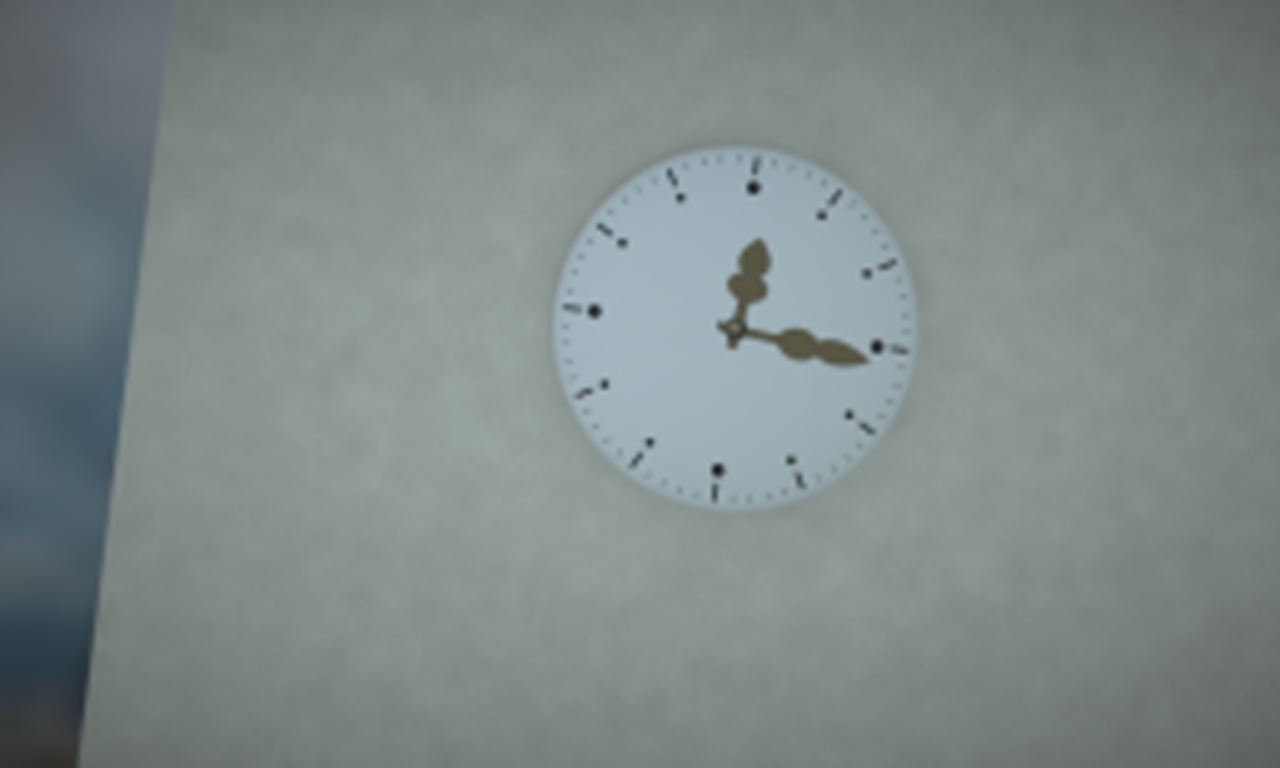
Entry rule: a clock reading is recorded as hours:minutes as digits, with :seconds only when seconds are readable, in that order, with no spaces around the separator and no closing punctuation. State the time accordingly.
12:16
